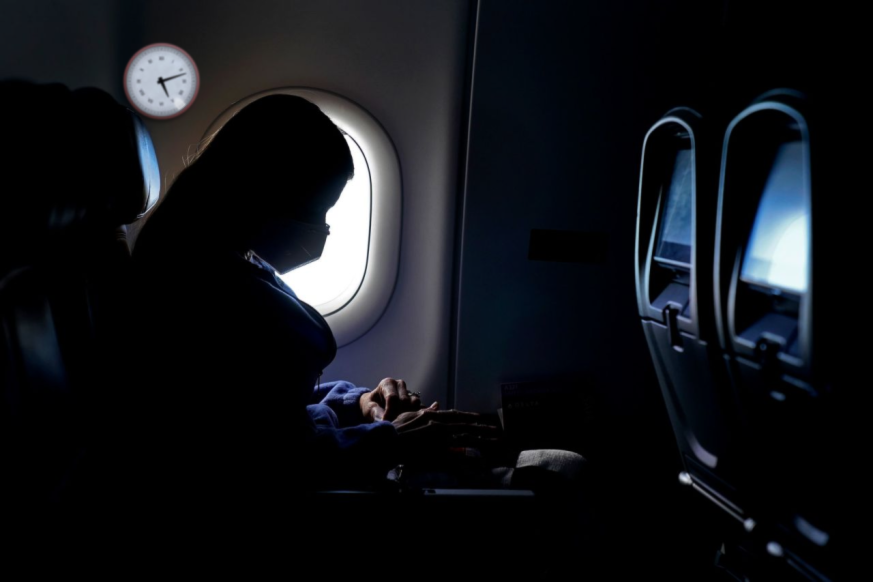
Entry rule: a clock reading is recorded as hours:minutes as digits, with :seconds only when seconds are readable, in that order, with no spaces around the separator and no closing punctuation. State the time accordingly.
5:12
